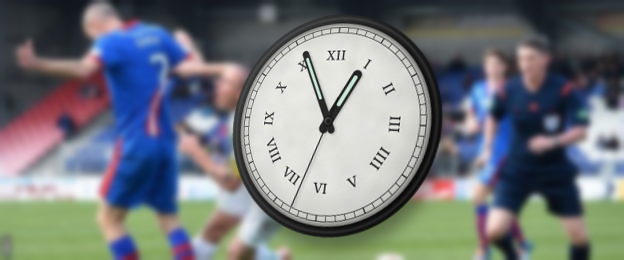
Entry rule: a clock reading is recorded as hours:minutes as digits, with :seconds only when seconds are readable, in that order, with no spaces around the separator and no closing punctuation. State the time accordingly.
12:55:33
